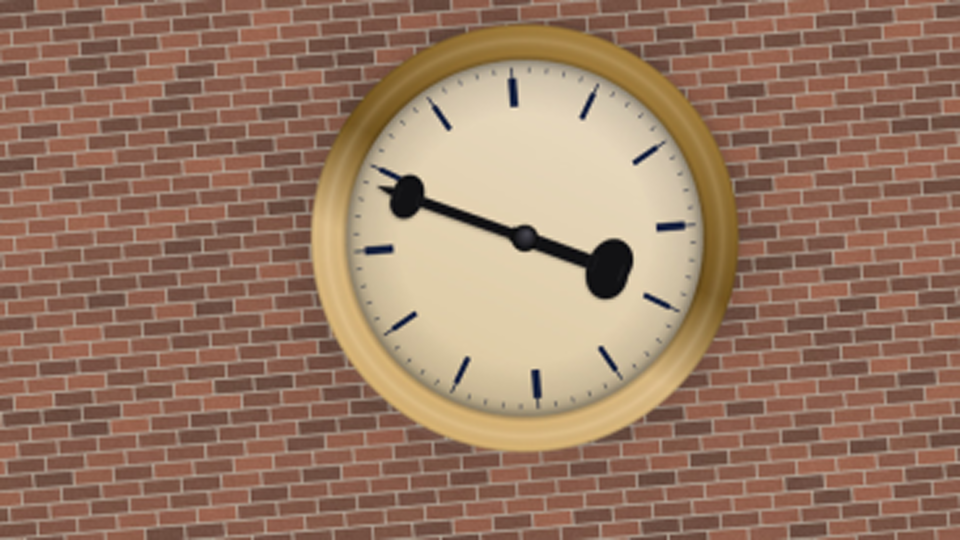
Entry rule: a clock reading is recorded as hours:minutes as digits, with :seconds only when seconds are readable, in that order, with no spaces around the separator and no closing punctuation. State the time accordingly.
3:49
